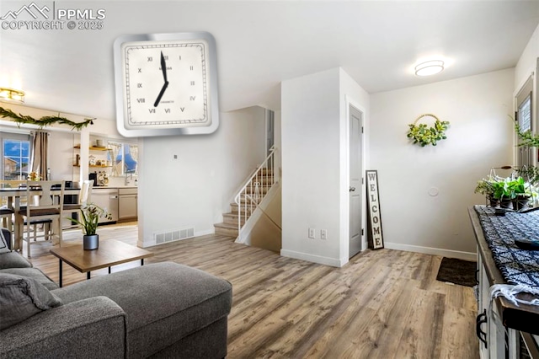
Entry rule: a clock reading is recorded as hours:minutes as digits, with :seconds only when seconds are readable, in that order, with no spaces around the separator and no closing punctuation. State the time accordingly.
6:59
